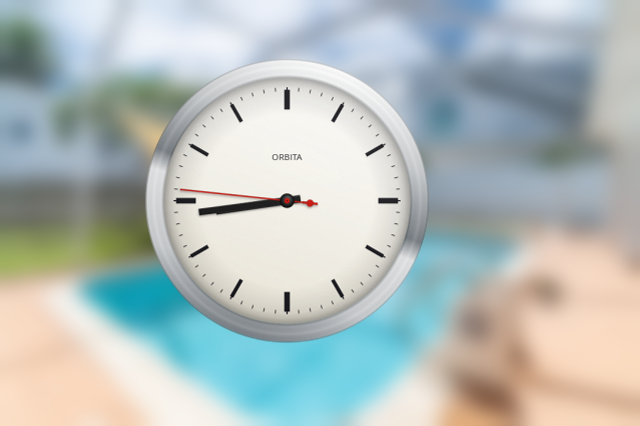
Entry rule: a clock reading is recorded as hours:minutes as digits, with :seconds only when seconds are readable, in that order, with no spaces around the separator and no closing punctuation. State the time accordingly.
8:43:46
